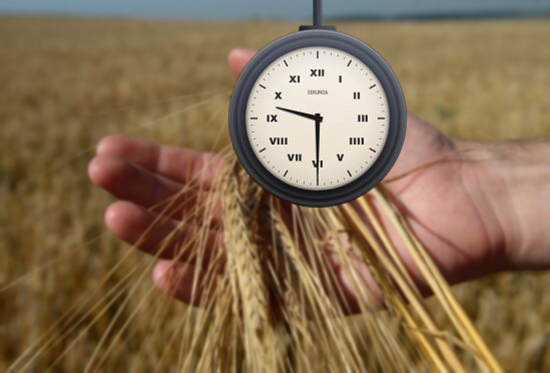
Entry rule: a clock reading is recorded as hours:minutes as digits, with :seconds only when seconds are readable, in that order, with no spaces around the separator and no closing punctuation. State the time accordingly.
9:30
